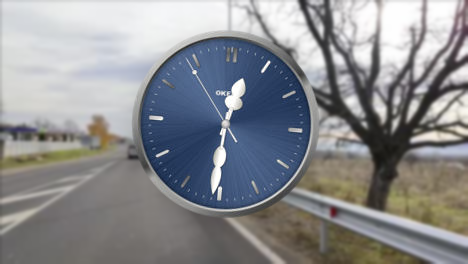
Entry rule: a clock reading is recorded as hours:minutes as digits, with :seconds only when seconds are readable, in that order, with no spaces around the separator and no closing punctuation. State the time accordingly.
12:30:54
